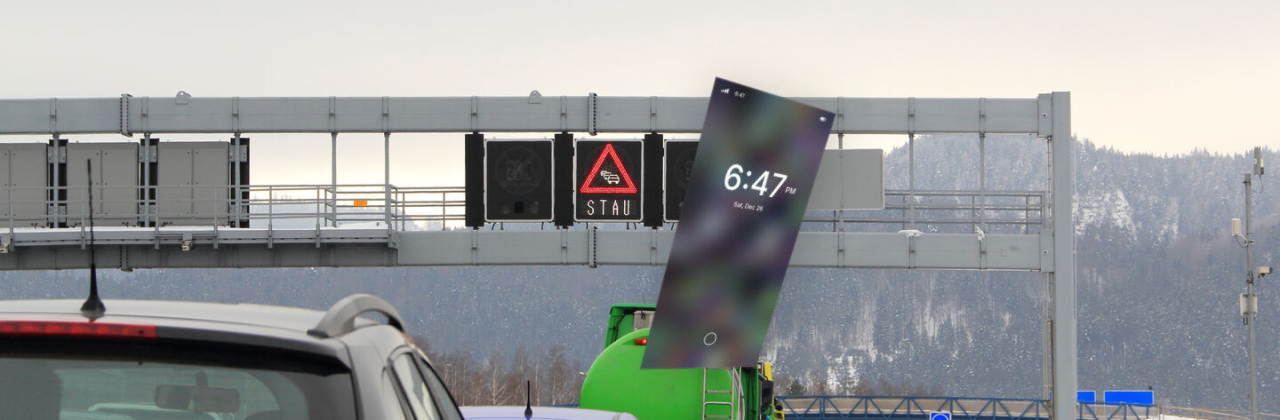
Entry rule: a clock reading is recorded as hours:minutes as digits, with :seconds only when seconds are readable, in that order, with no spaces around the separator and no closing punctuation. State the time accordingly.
6:47
